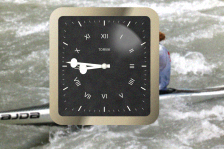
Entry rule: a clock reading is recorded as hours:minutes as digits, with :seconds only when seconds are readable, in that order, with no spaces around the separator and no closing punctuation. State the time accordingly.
8:46
